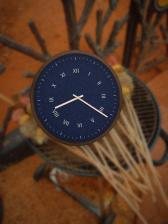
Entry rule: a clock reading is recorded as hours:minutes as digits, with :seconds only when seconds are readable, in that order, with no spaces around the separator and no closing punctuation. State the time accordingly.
8:21
